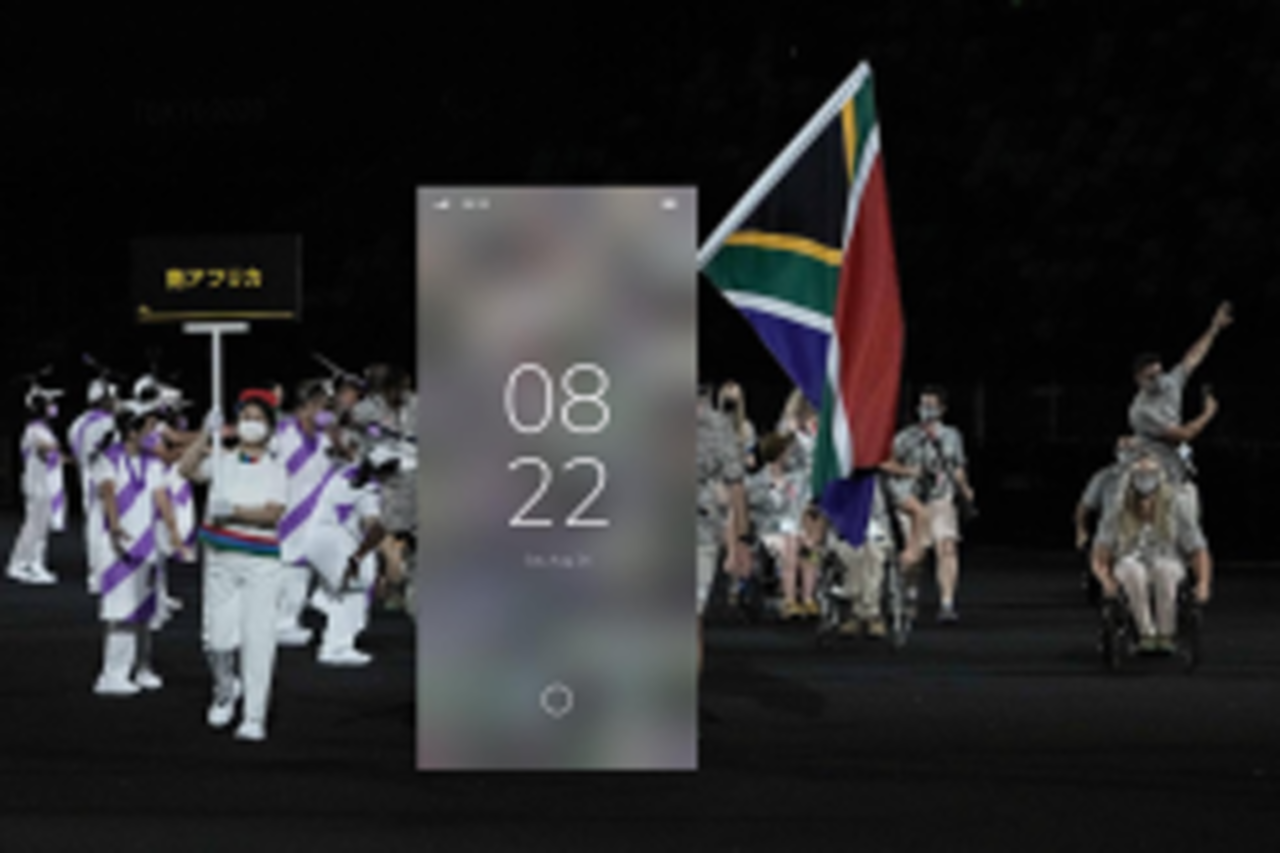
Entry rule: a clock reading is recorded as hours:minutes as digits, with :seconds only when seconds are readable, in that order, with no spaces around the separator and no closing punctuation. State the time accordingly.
8:22
